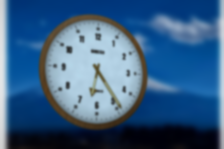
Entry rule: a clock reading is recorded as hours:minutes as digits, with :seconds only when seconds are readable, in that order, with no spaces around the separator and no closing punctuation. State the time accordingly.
6:24
